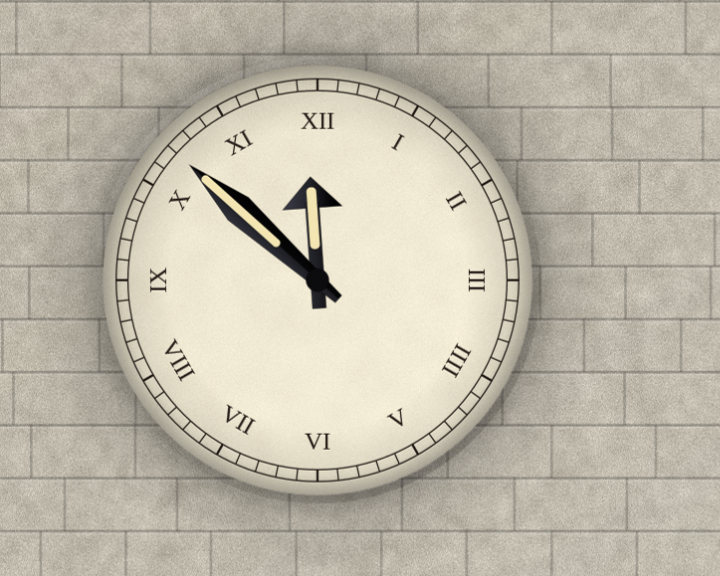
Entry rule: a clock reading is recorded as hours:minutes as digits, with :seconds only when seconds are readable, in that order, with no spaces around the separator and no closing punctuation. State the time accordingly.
11:52
